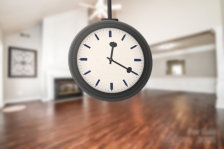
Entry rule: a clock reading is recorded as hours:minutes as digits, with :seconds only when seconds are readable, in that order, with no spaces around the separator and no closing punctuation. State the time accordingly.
12:20
